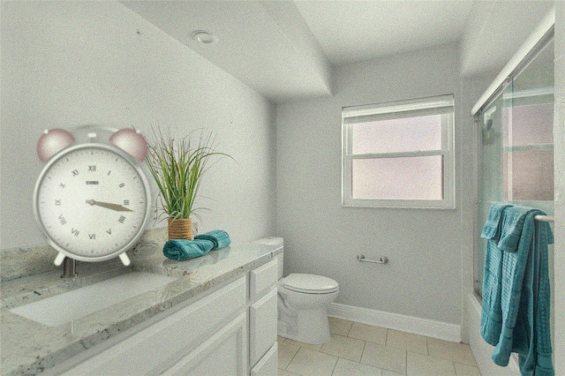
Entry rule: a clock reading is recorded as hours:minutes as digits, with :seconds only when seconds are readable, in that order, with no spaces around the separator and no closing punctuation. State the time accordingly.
3:17
